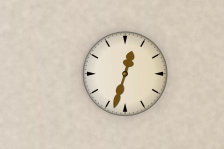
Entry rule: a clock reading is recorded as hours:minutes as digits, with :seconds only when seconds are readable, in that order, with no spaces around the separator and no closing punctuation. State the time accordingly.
12:33
